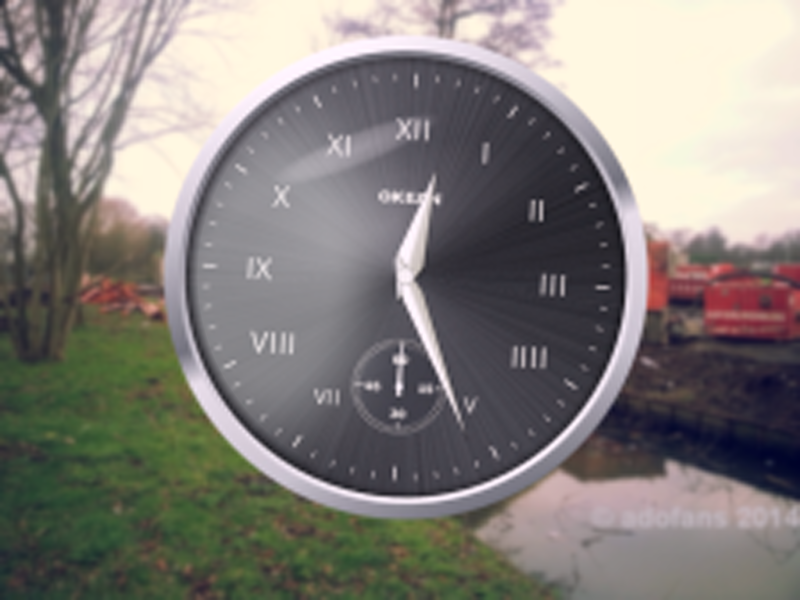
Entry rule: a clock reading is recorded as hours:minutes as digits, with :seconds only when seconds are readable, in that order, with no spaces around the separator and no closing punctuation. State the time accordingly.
12:26
